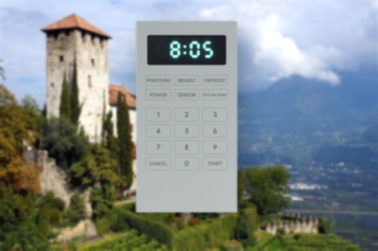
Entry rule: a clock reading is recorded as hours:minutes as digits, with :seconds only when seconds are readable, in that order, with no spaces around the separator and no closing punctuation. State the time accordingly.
8:05
